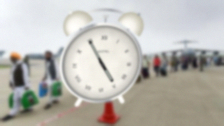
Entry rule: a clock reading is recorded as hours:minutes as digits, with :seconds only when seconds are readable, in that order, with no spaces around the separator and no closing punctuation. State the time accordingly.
4:55
